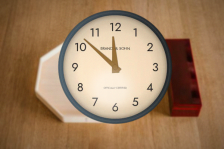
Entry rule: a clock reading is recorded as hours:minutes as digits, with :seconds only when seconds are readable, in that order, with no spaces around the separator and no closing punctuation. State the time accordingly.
11:52
